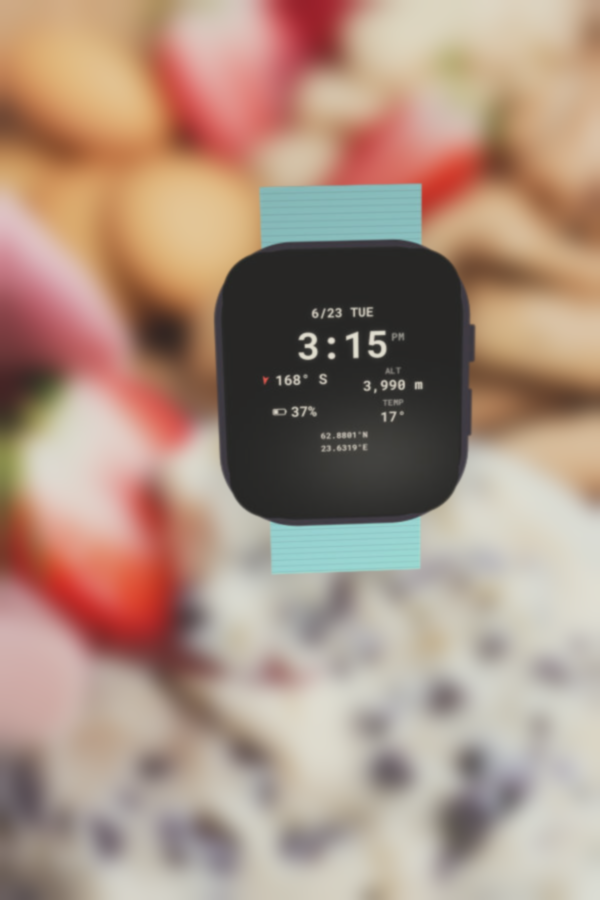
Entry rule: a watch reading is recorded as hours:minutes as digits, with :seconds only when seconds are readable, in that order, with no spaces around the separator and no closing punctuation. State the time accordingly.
3:15
